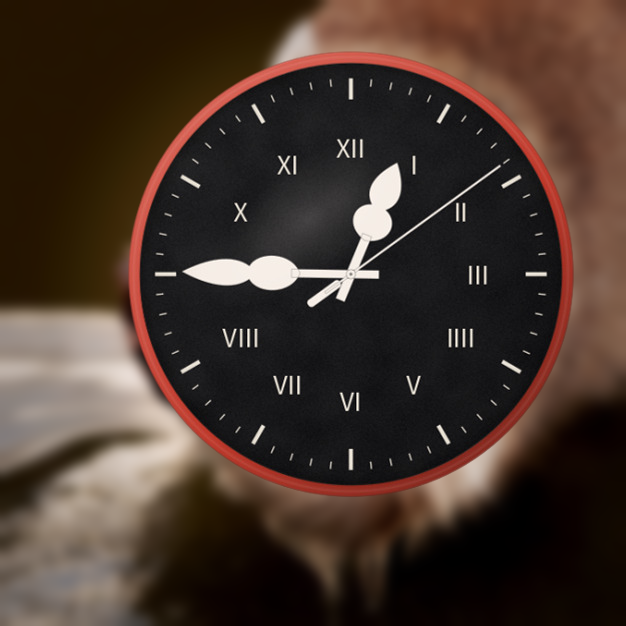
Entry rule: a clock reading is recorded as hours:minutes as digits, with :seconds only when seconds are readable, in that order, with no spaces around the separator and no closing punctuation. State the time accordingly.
12:45:09
